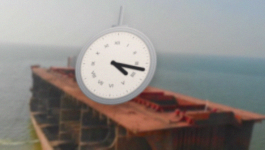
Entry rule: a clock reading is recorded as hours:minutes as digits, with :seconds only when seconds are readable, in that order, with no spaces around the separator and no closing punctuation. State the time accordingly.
4:17
